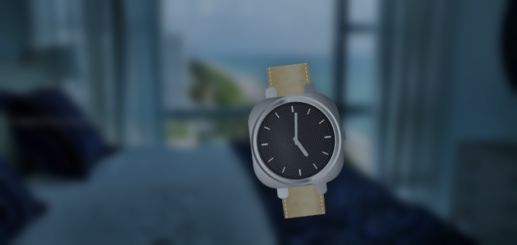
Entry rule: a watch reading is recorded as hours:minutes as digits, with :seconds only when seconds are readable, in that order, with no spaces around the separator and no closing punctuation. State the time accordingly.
5:01
